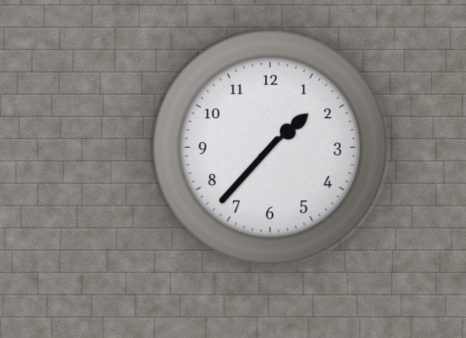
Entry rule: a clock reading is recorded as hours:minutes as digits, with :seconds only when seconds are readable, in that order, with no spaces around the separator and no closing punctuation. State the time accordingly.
1:37
